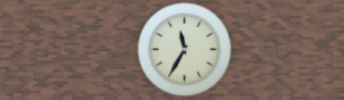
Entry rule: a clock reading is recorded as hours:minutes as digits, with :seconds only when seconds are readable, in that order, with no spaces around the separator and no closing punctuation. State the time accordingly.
11:35
